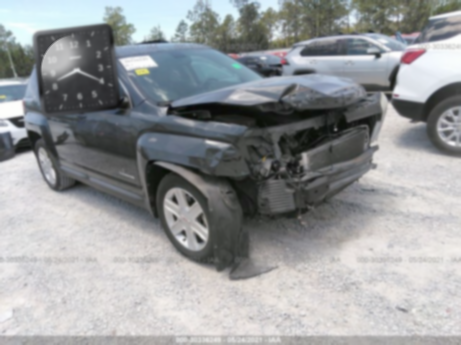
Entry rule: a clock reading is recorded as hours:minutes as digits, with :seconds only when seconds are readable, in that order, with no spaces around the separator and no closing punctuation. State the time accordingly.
8:20
